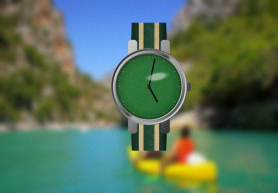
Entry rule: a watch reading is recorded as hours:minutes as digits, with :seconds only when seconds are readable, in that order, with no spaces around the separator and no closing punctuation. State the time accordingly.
5:02
